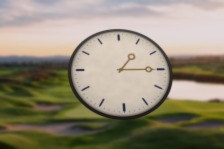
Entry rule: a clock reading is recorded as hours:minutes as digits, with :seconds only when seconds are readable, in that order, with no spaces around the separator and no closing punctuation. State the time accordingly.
1:15
